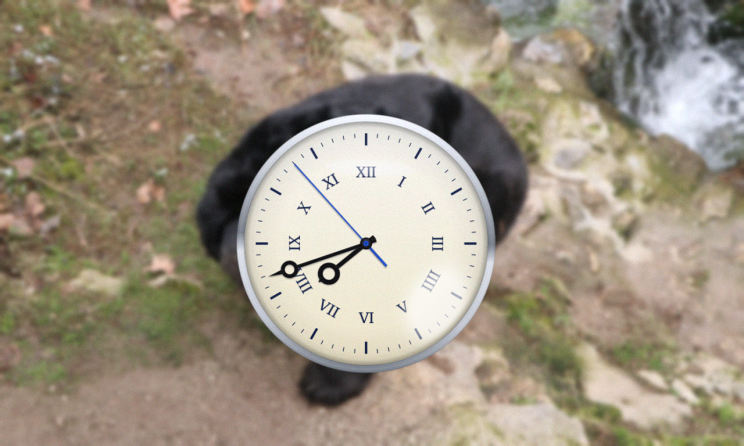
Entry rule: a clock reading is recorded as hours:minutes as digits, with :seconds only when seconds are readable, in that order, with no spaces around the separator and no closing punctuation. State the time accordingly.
7:41:53
